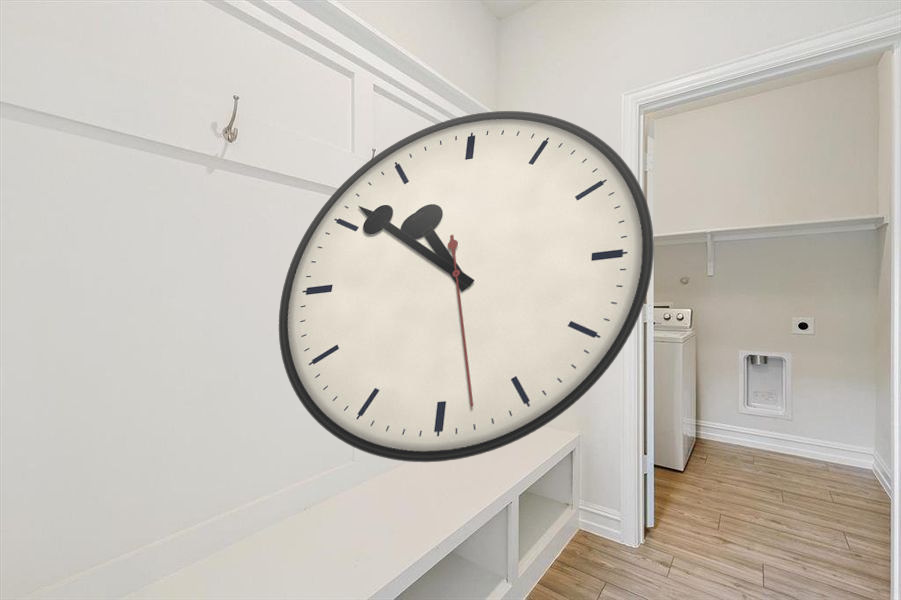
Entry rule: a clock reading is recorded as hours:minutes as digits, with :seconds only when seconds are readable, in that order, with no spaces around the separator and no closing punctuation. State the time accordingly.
10:51:28
